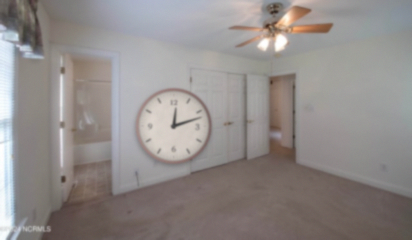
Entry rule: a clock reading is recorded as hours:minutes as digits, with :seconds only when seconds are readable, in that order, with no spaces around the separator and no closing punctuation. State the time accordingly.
12:12
